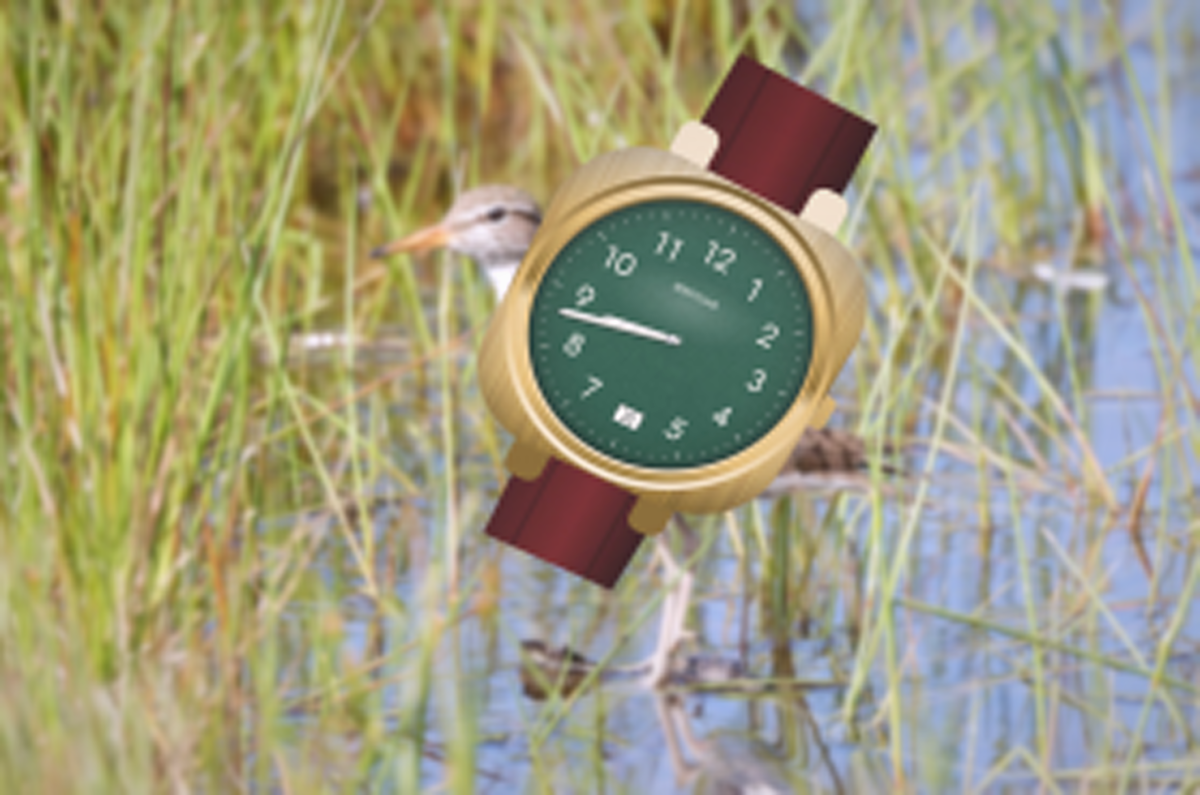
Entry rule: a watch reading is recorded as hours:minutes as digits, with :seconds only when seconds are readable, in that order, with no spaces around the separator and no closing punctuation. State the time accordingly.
8:43
